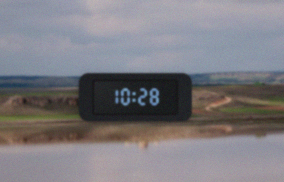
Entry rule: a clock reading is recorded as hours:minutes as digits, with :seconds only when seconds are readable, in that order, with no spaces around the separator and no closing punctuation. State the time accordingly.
10:28
